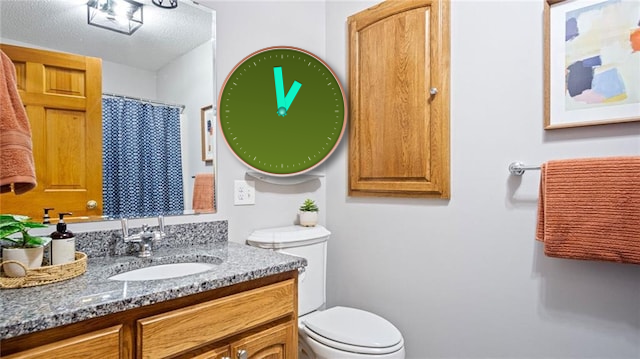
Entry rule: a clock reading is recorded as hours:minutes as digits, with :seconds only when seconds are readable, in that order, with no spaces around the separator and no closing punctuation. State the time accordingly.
12:59
